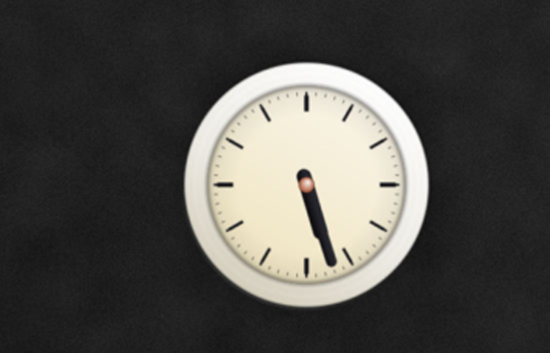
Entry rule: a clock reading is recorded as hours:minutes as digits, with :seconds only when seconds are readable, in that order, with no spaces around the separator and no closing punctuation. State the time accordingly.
5:27
